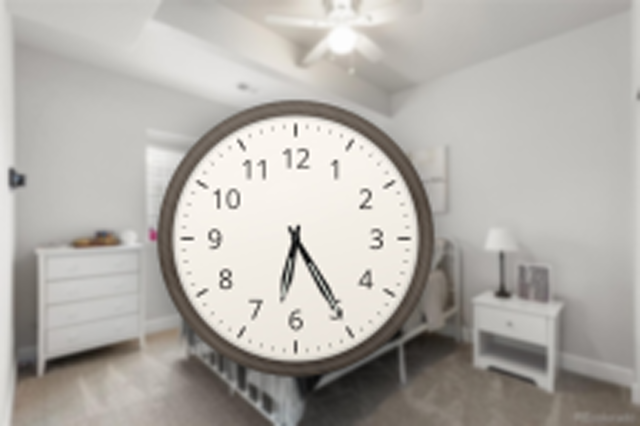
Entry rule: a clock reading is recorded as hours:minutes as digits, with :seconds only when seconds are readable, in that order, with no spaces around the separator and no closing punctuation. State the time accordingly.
6:25
